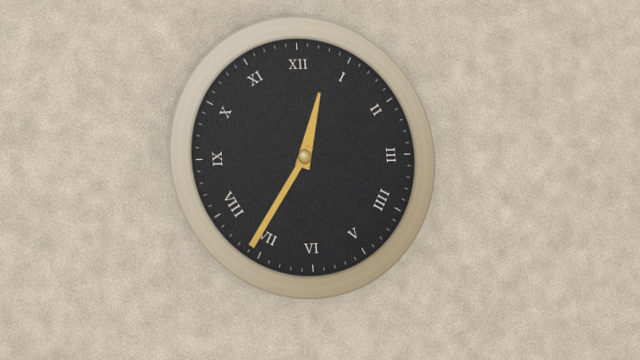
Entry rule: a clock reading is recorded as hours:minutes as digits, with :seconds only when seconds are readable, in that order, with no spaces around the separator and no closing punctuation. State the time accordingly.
12:36
